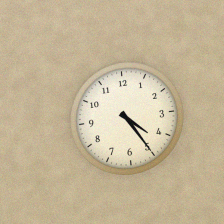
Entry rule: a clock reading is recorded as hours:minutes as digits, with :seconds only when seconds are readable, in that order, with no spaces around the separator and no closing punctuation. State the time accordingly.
4:25
